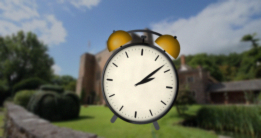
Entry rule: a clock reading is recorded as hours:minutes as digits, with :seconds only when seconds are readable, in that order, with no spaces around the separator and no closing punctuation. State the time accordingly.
2:08
